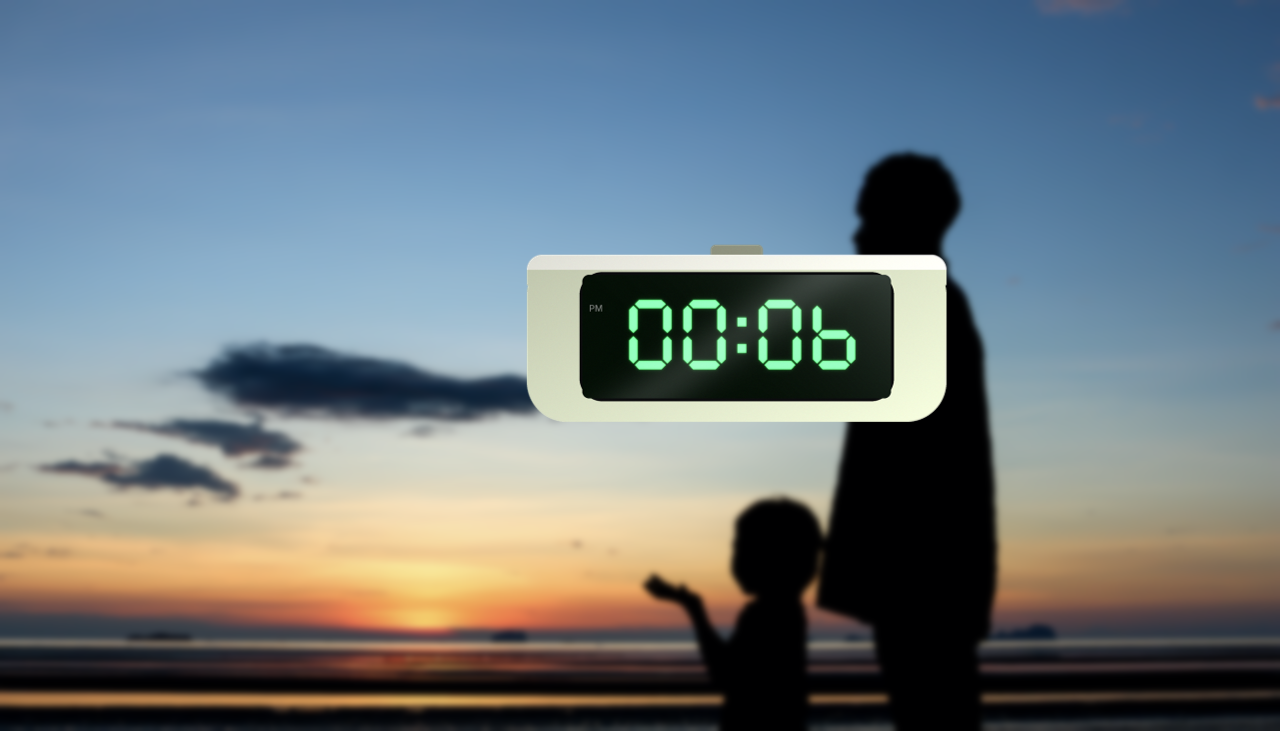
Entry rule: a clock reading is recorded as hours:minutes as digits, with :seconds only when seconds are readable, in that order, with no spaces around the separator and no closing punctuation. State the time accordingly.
0:06
